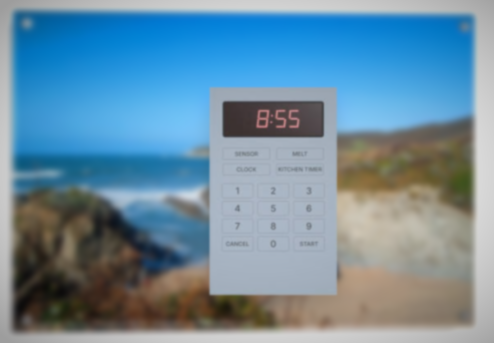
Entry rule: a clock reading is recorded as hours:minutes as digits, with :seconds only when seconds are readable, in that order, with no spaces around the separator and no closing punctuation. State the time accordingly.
8:55
